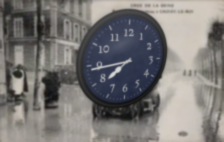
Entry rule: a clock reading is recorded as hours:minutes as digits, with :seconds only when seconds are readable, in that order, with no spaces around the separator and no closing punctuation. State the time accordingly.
7:44
